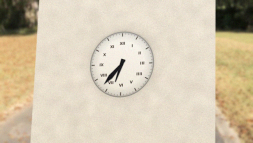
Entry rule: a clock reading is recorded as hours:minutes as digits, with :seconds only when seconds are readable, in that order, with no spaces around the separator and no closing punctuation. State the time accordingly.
6:37
